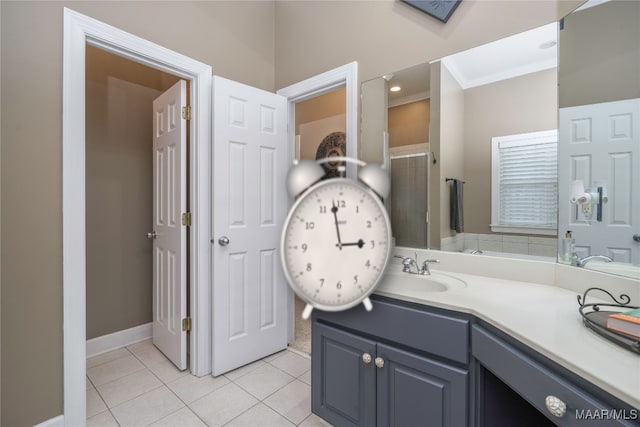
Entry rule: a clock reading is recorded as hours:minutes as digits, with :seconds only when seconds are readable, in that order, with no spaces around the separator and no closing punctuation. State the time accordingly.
2:58
